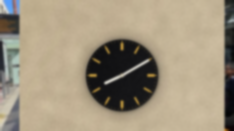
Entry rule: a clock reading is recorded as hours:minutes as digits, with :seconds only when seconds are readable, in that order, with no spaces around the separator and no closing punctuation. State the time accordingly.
8:10
